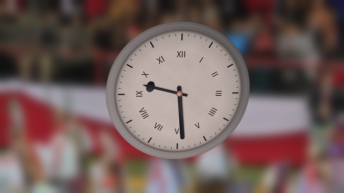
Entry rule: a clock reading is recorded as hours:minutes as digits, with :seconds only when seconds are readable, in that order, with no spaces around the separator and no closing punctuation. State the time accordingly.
9:29
